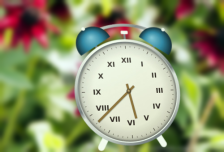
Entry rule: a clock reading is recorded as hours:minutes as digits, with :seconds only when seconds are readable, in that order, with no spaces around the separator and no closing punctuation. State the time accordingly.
5:38
